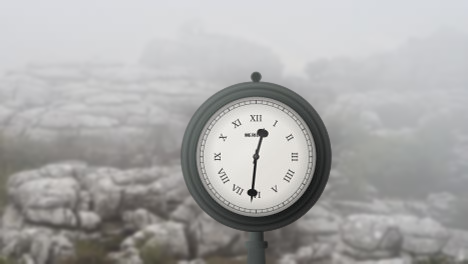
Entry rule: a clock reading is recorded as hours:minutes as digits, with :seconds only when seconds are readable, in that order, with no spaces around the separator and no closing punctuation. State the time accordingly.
12:31
